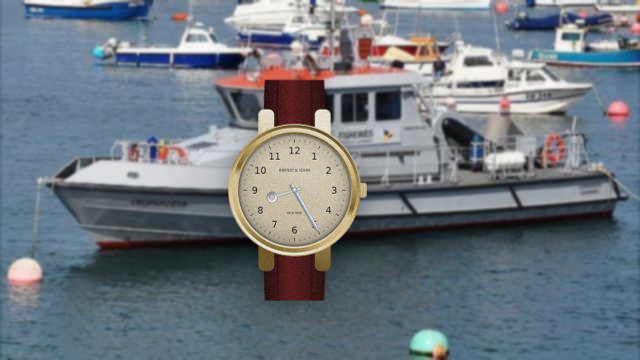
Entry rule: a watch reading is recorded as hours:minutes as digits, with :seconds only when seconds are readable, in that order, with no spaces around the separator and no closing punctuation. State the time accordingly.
8:25
